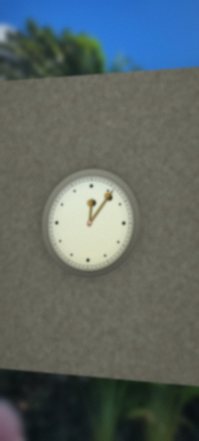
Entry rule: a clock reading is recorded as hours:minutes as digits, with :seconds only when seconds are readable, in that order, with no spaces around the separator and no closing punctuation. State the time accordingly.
12:06
